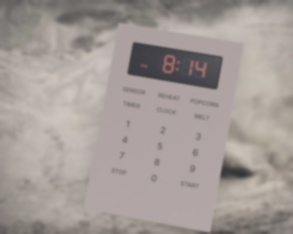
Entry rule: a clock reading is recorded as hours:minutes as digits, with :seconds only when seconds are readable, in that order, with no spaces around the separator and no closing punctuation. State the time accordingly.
8:14
